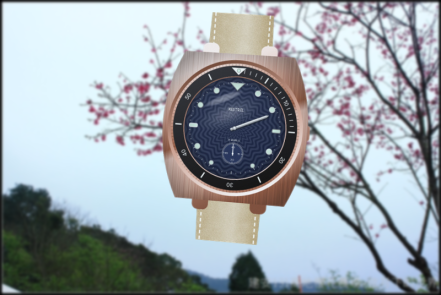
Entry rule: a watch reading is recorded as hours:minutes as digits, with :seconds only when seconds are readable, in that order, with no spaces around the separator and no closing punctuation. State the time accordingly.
2:11
